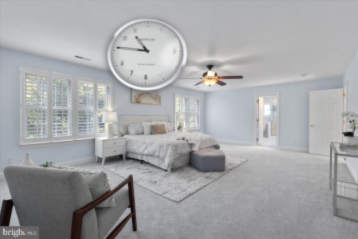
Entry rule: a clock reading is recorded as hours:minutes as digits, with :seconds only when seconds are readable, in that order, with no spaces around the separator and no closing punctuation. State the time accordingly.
10:46
